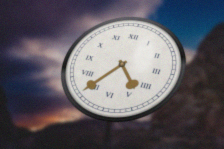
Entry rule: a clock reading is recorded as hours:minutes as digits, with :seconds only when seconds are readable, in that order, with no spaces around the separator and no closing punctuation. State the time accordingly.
4:36
